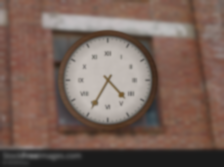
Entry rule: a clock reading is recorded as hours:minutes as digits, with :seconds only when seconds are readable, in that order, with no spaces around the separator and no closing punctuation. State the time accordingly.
4:35
